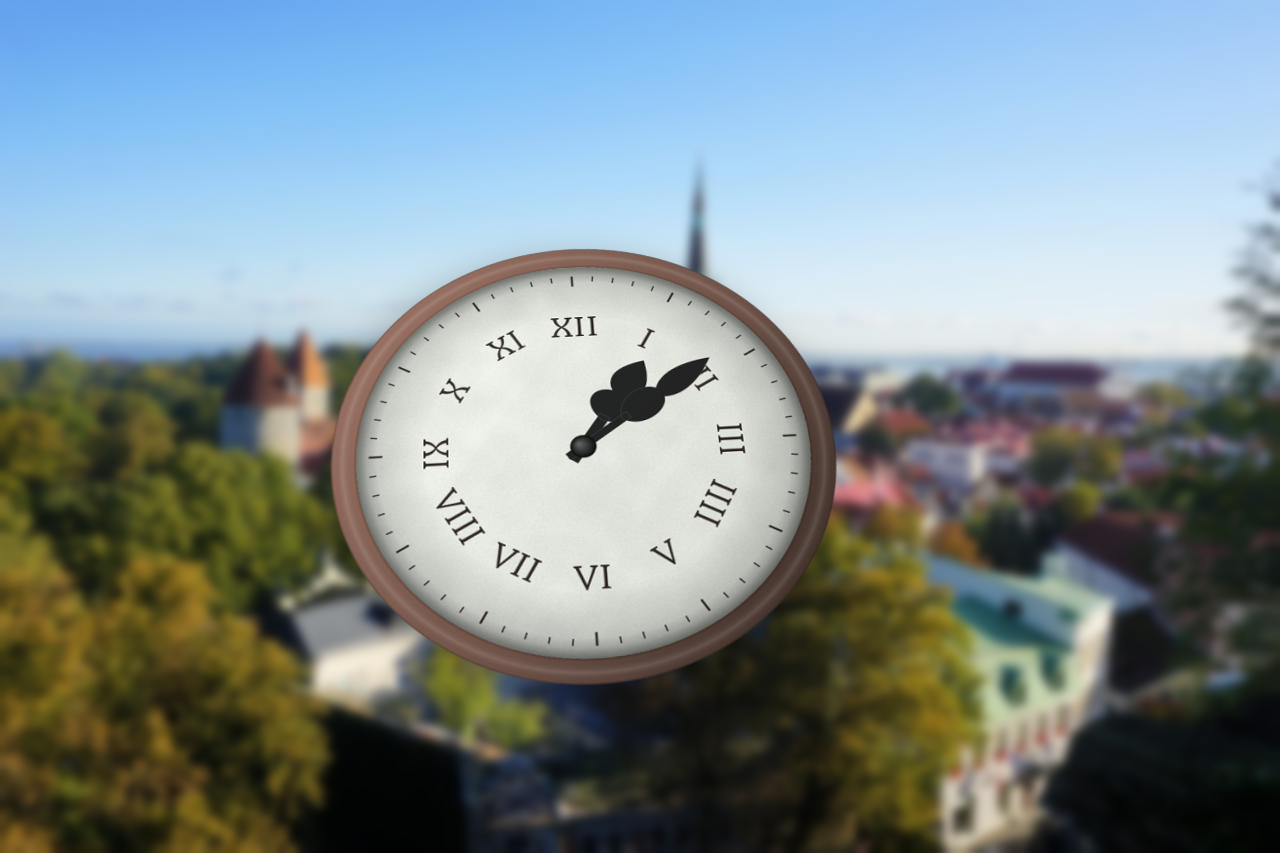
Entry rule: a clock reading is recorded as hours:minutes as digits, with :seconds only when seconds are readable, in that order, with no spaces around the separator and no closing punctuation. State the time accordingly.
1:09
